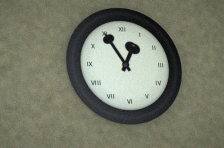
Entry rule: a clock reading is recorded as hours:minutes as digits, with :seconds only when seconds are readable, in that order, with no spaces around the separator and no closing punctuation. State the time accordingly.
12:55
